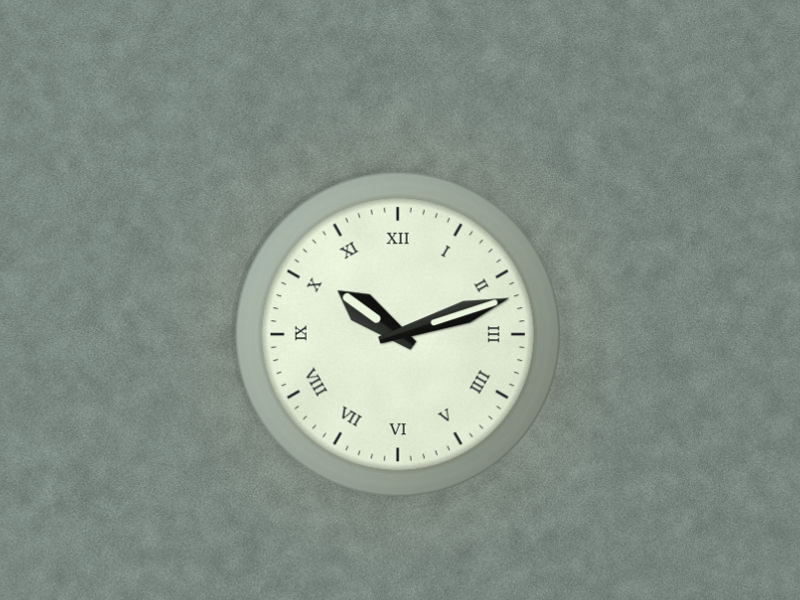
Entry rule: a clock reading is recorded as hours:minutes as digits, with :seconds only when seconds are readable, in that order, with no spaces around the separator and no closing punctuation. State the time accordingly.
10:12
